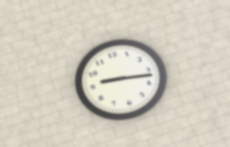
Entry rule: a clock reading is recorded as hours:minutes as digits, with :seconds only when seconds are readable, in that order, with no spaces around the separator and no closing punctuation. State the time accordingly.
9:17
